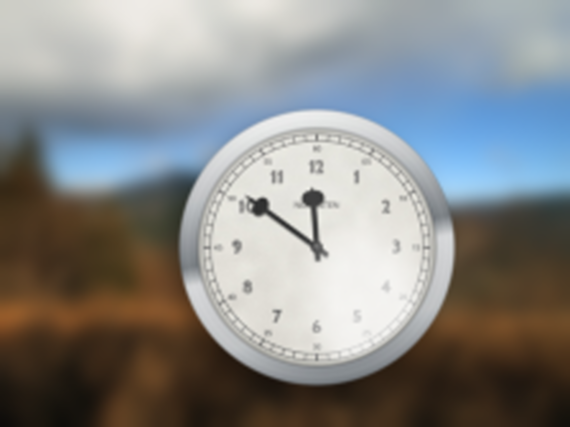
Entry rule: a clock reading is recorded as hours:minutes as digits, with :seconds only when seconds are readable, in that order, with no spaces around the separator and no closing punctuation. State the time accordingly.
11:51
